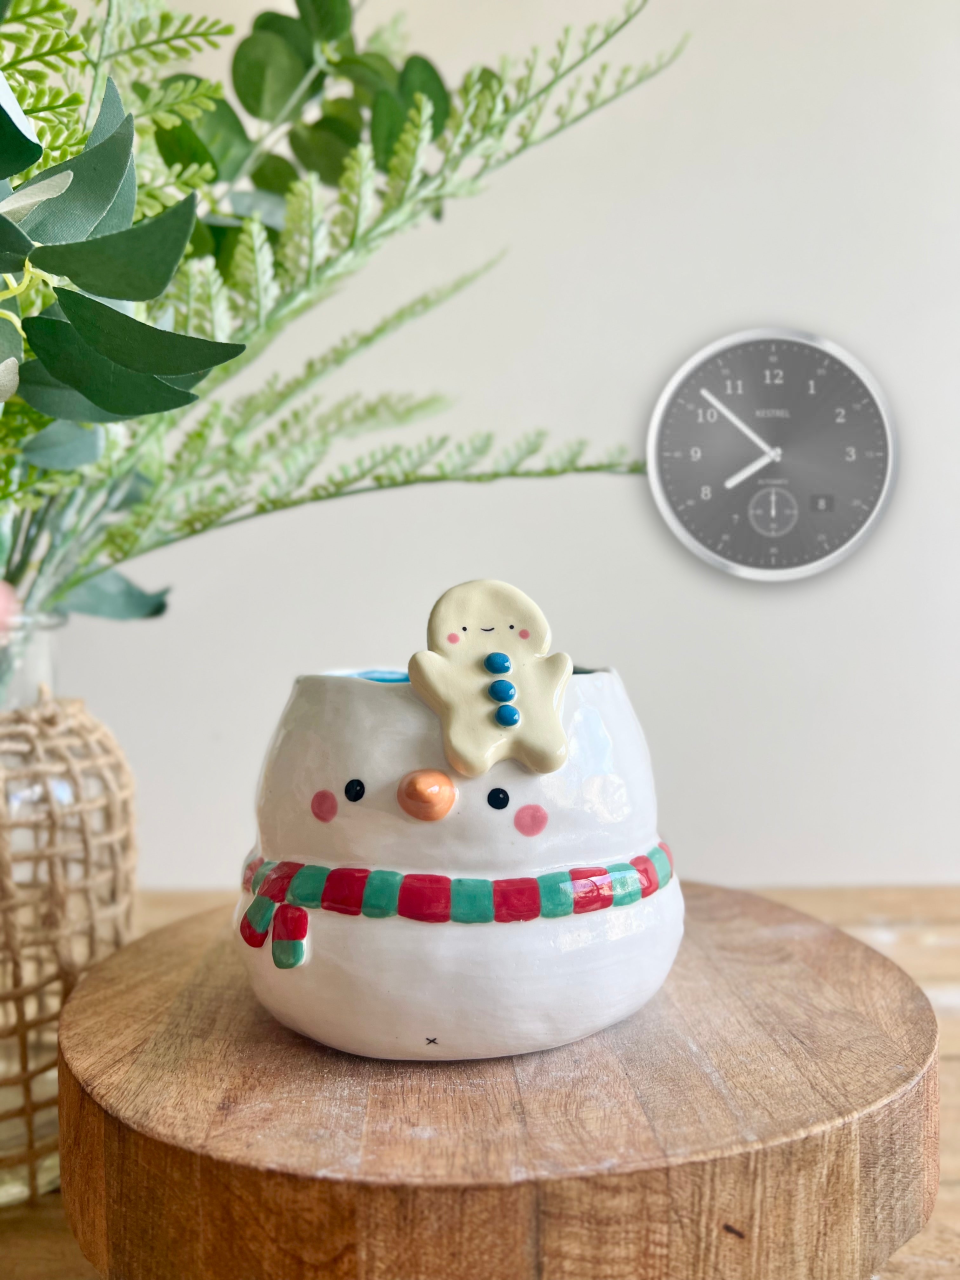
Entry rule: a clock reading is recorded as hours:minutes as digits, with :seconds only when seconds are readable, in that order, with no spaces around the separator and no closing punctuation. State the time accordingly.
7:52
